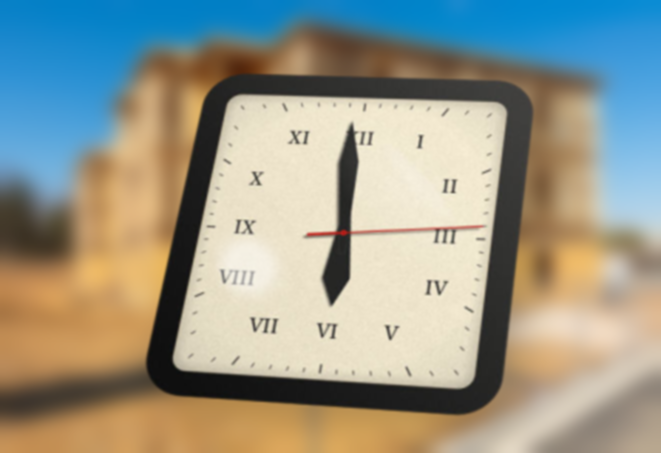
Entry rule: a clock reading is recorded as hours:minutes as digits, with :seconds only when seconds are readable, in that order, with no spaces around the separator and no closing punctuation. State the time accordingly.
5:59:14
